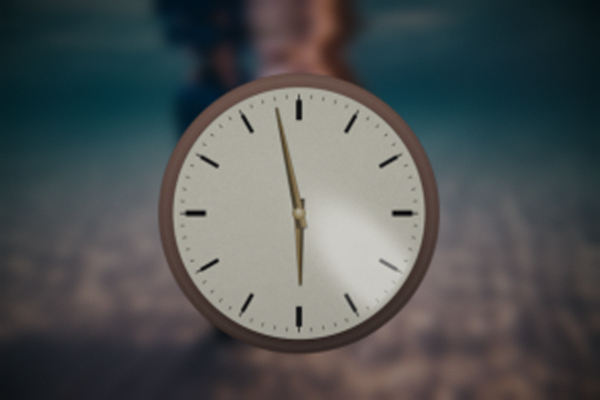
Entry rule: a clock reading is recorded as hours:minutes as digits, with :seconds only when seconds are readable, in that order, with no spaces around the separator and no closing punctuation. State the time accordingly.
5:58
